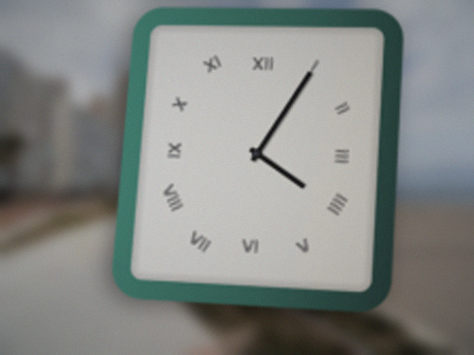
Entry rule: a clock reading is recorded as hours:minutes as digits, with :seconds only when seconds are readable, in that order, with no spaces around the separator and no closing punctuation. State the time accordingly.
4:05
